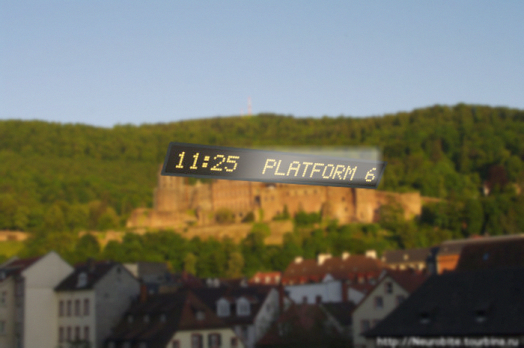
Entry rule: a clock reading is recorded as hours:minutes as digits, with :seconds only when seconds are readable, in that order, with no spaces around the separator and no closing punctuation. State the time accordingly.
11:25
